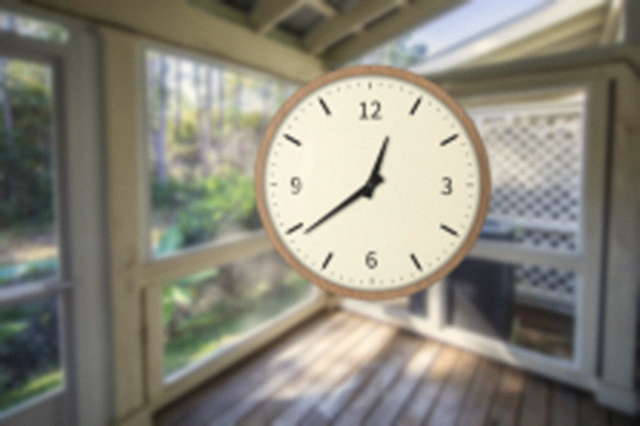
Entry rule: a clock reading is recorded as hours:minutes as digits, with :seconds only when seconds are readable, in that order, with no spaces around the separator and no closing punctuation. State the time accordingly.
12:39
